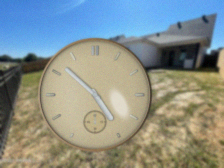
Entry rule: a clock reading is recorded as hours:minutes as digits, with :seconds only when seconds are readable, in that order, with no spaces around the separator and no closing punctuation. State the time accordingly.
4:52
